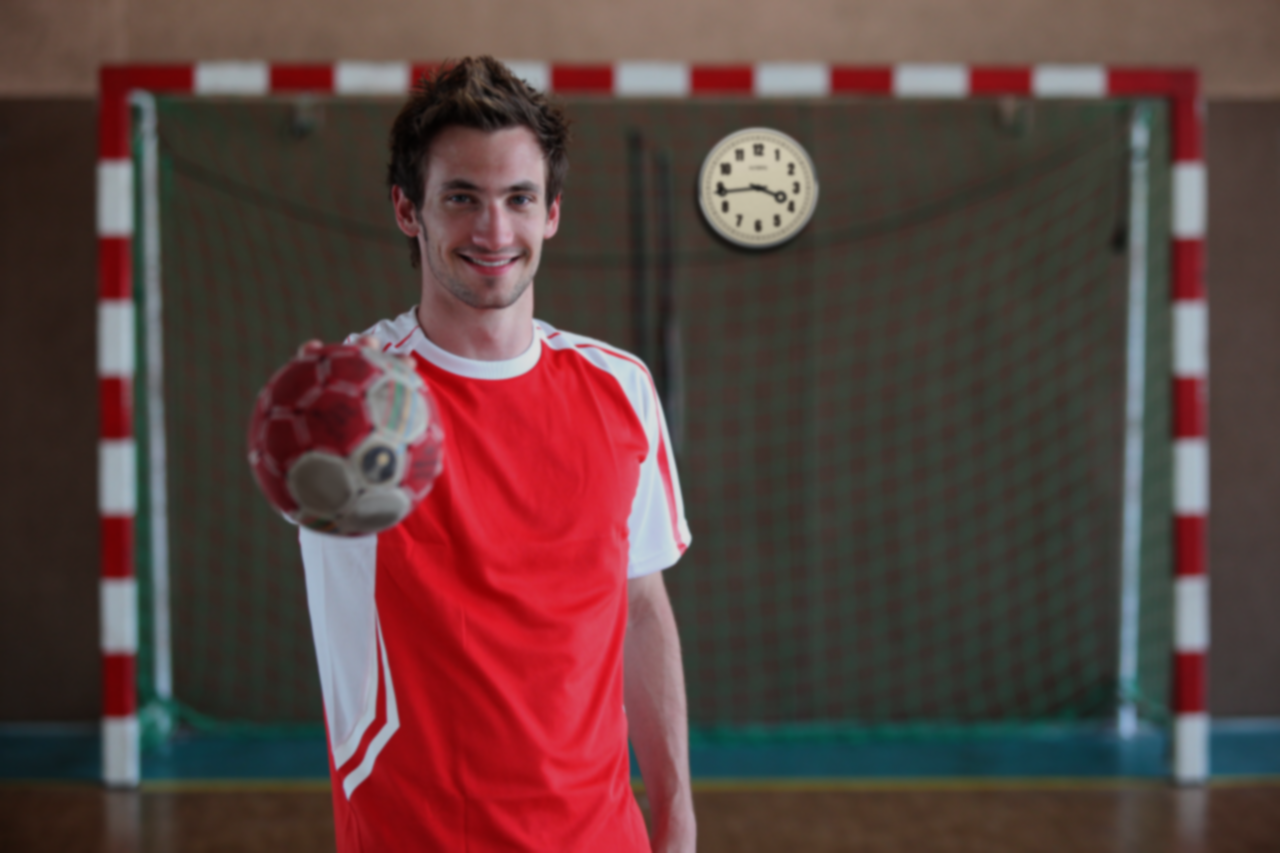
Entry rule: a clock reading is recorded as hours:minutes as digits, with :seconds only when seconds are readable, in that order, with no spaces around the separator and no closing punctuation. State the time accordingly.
3:44
